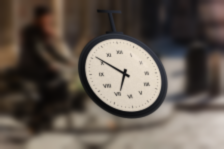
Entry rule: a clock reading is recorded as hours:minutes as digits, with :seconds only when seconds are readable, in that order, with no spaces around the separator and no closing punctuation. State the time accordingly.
6:51
